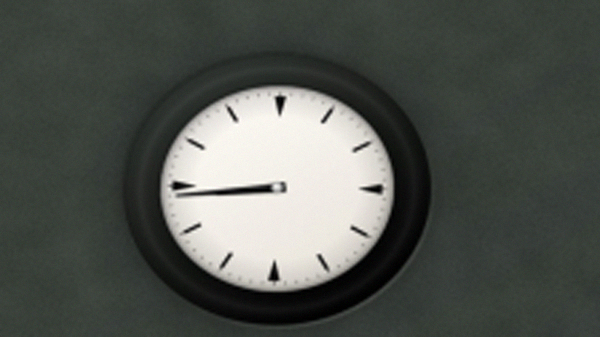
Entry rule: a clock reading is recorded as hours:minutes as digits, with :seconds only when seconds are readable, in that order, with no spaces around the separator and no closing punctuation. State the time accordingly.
8:44
